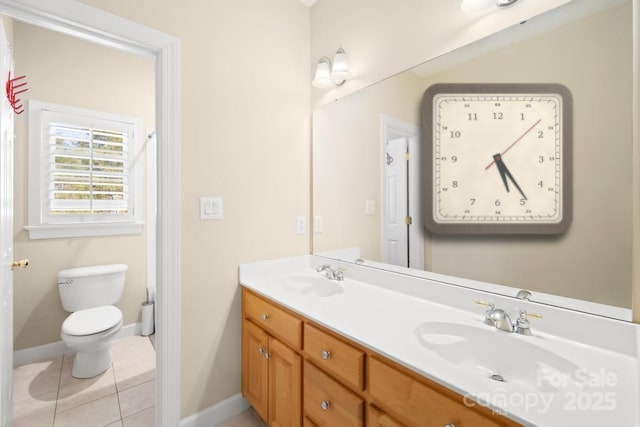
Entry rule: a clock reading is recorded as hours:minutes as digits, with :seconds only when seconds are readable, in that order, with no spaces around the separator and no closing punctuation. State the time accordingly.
5:24:08
